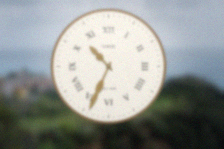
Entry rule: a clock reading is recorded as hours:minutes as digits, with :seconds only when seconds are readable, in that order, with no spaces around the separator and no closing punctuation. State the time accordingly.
10:34
